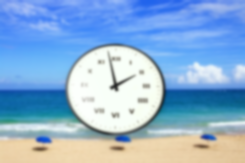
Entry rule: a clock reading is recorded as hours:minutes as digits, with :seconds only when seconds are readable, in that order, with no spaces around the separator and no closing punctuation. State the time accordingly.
1:58
